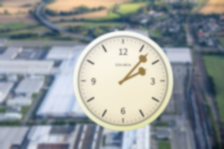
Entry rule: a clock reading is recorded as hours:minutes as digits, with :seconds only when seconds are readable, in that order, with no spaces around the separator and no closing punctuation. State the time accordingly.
2:07
